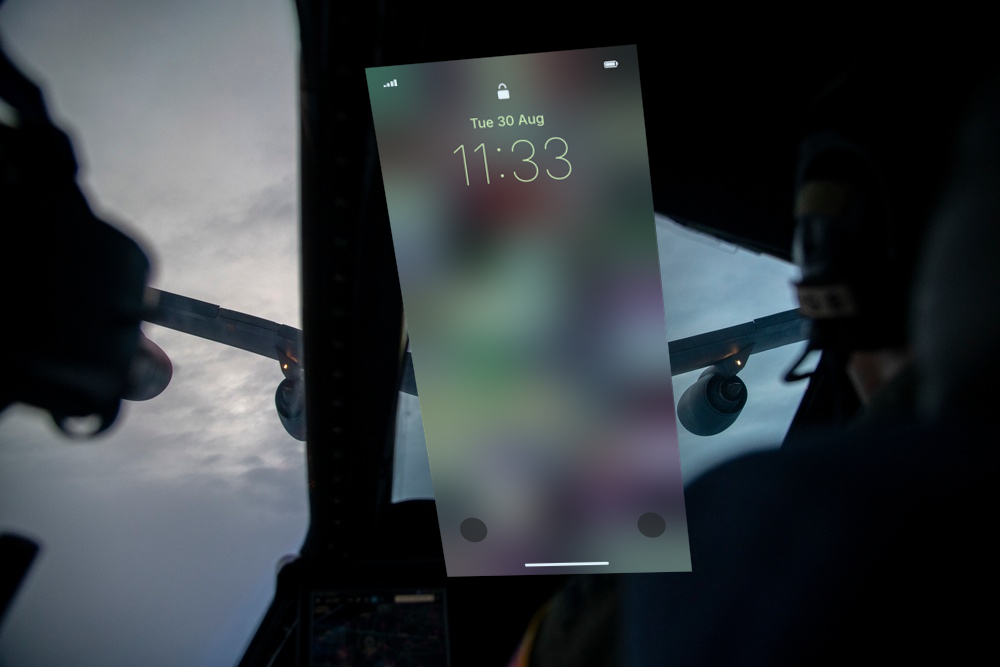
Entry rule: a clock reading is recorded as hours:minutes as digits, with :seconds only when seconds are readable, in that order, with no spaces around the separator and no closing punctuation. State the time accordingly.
11:33
